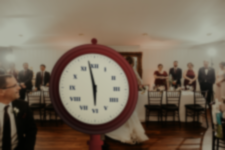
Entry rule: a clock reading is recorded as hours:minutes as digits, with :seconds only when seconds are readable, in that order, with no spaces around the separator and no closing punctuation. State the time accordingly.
5:58
